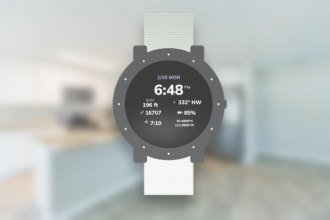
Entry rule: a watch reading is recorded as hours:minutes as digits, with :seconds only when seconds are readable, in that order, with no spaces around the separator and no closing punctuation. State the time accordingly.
6:48
